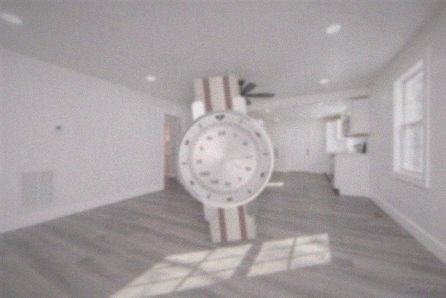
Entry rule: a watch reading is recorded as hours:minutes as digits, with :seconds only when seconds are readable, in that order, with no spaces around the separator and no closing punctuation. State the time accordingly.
4:15
